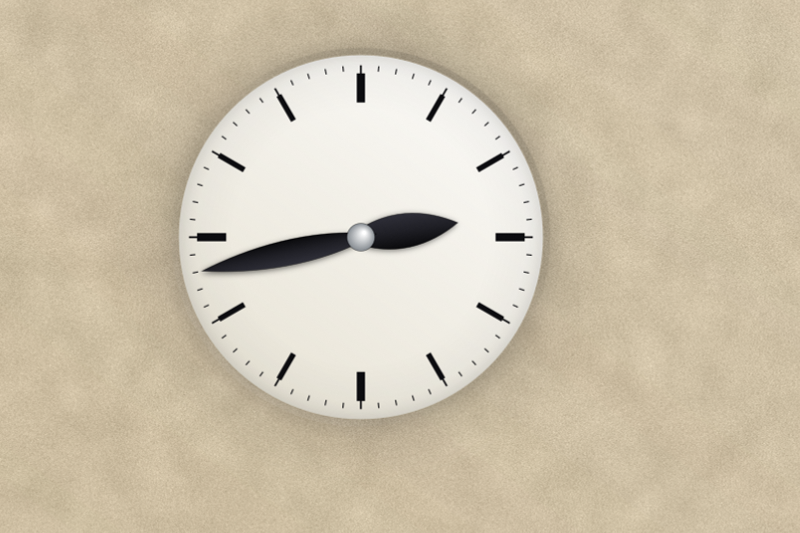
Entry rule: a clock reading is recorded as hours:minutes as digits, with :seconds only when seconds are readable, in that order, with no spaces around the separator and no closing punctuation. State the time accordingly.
2:43
